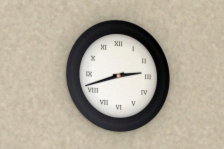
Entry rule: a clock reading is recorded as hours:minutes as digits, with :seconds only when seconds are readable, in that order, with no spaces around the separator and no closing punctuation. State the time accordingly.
2:42
